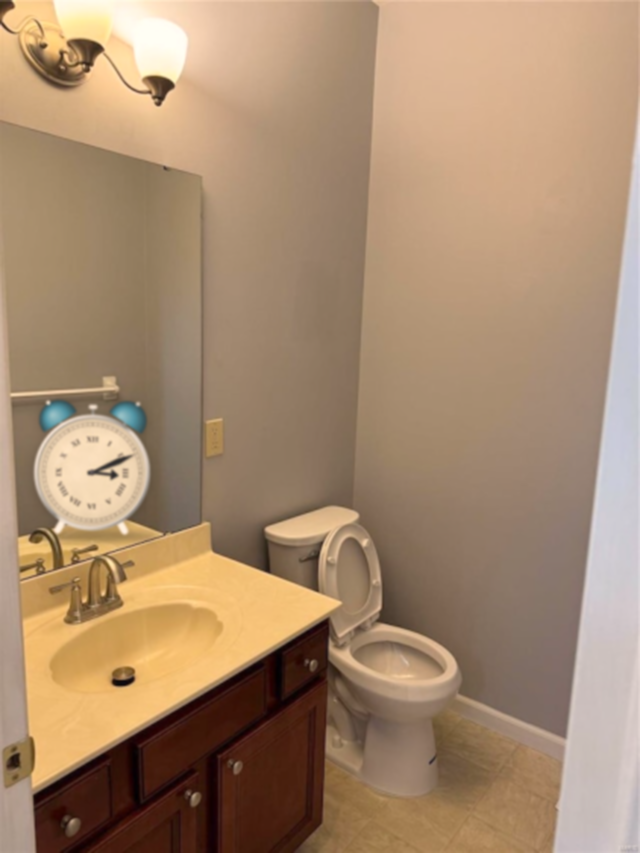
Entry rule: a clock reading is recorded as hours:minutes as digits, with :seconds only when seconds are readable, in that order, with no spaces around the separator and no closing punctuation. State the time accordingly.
3:11
